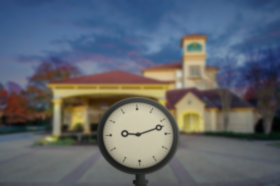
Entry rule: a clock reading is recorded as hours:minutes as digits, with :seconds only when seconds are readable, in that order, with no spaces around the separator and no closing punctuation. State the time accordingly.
9:12
